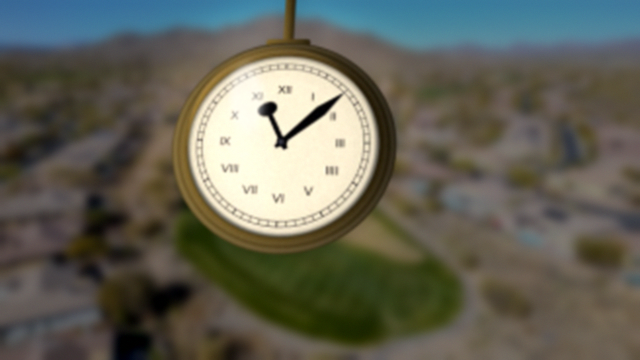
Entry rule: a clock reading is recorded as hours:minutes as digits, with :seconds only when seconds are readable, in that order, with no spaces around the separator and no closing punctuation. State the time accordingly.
11:08
